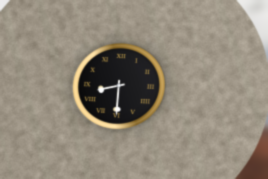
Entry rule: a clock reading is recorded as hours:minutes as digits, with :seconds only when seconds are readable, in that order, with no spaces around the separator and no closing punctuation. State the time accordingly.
8:30
